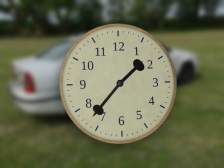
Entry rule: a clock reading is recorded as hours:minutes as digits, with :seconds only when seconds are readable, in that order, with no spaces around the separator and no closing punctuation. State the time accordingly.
1:37
